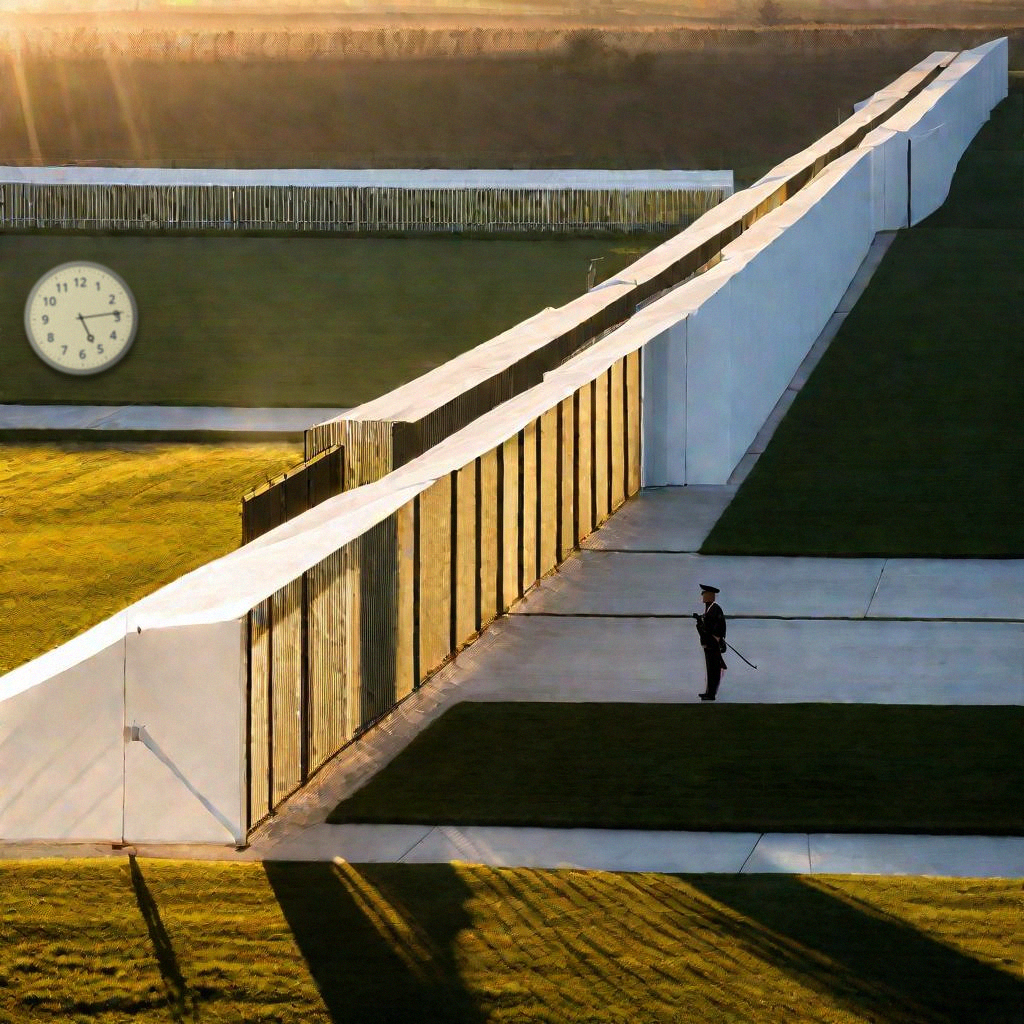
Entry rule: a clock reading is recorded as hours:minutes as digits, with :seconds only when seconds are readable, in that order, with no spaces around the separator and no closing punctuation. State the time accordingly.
5:14
